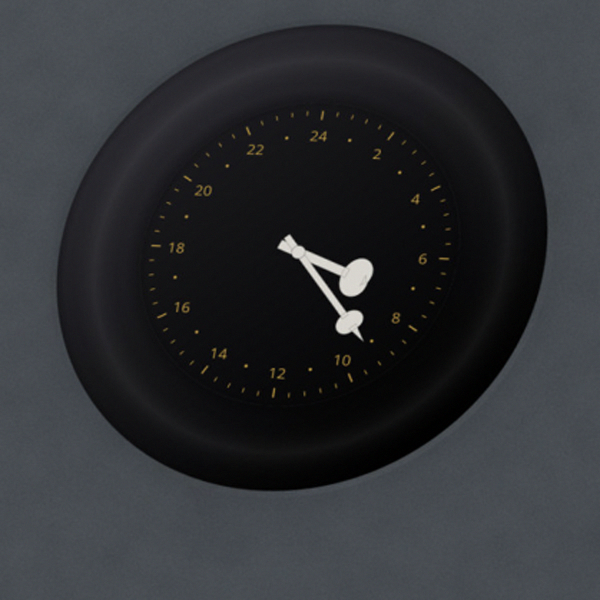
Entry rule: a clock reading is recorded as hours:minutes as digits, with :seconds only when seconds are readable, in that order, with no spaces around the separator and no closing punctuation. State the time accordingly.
7:23
